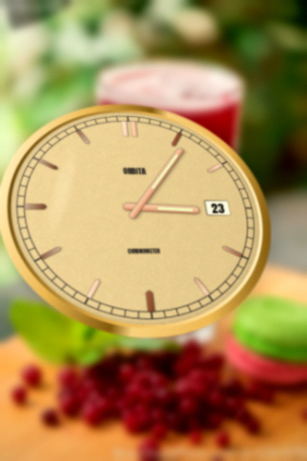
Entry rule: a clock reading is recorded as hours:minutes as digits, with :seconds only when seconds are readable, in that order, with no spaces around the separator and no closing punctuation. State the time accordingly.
3:06
